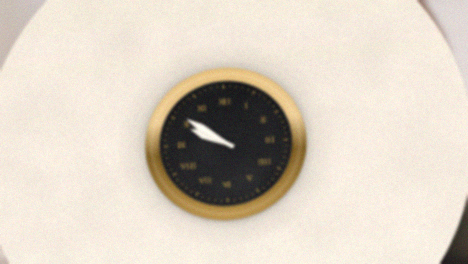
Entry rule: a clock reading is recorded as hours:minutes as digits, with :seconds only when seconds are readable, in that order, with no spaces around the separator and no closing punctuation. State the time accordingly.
9:51
